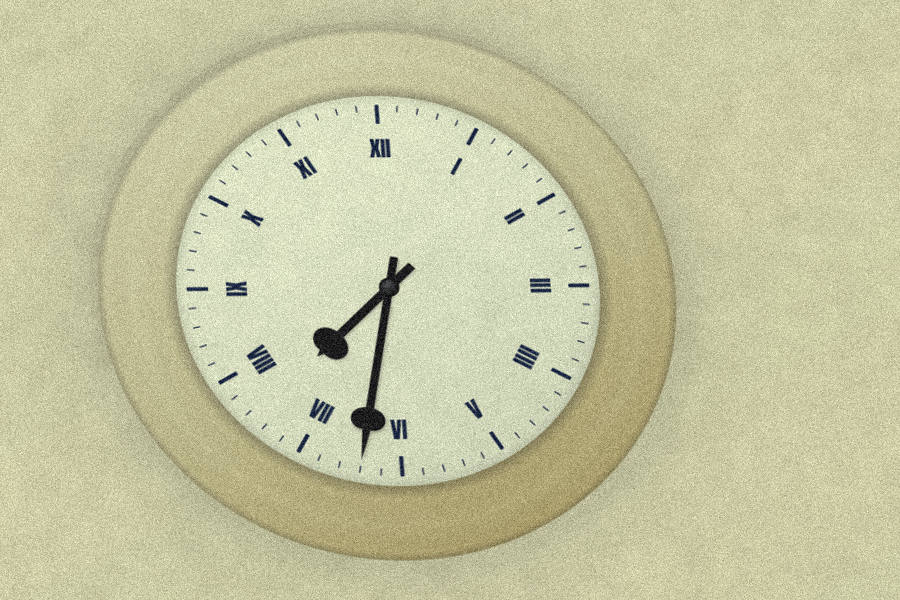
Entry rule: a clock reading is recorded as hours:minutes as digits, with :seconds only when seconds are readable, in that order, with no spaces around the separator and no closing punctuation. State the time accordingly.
7:32
